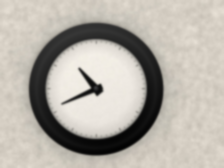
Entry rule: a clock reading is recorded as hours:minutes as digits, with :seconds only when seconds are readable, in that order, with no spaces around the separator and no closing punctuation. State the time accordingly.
10:41
